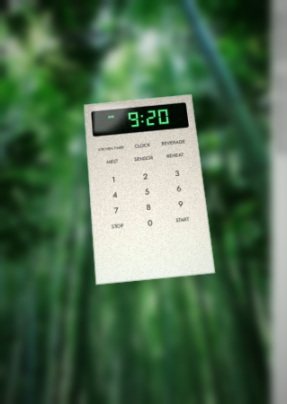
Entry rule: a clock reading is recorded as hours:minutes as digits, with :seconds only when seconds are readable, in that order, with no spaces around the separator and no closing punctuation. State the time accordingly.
9:20
